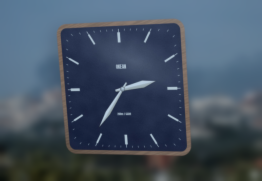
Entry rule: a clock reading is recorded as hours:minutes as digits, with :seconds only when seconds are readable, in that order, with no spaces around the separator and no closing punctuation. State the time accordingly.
2:36
